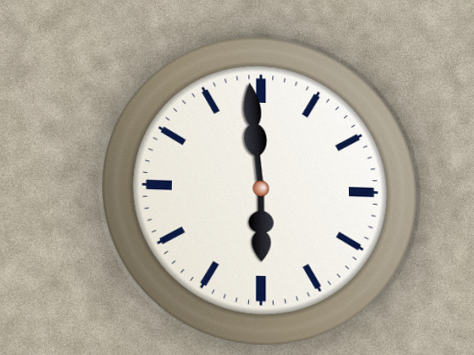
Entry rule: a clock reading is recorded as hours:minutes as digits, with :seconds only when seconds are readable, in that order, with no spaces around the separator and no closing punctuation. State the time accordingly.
5:59
